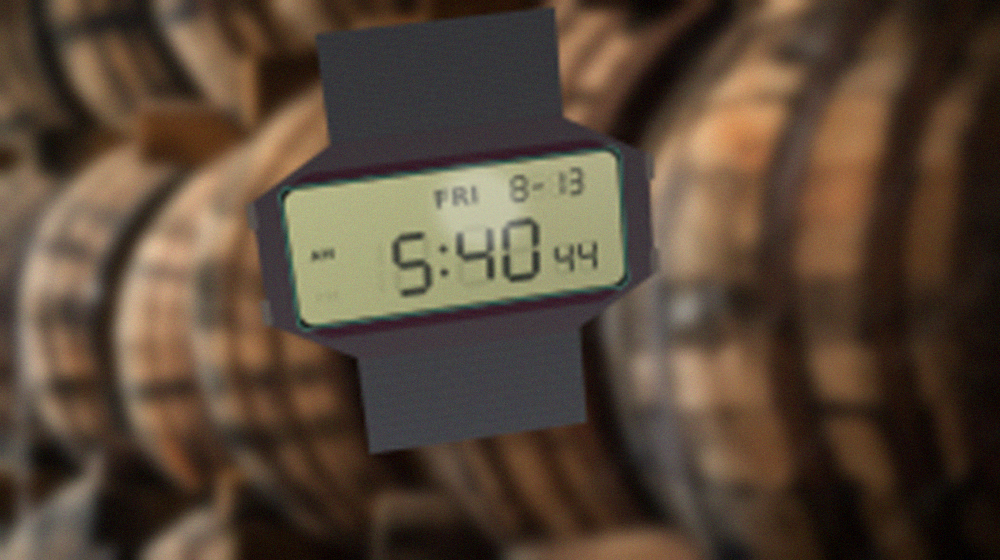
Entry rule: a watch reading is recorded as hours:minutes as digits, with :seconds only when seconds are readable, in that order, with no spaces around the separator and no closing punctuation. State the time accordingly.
5:40:44
